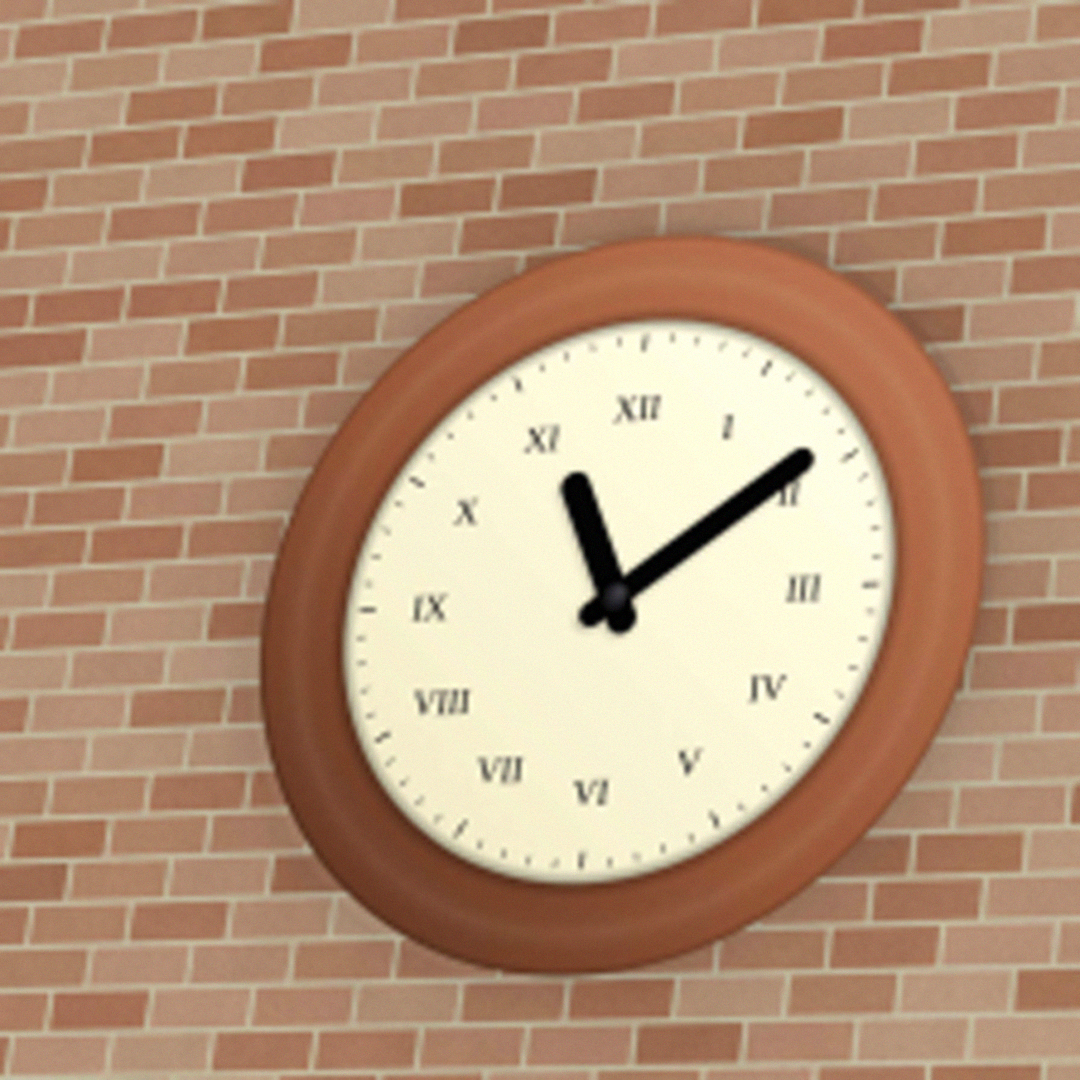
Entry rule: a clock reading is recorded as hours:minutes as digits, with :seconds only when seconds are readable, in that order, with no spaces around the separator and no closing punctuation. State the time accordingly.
11:09
